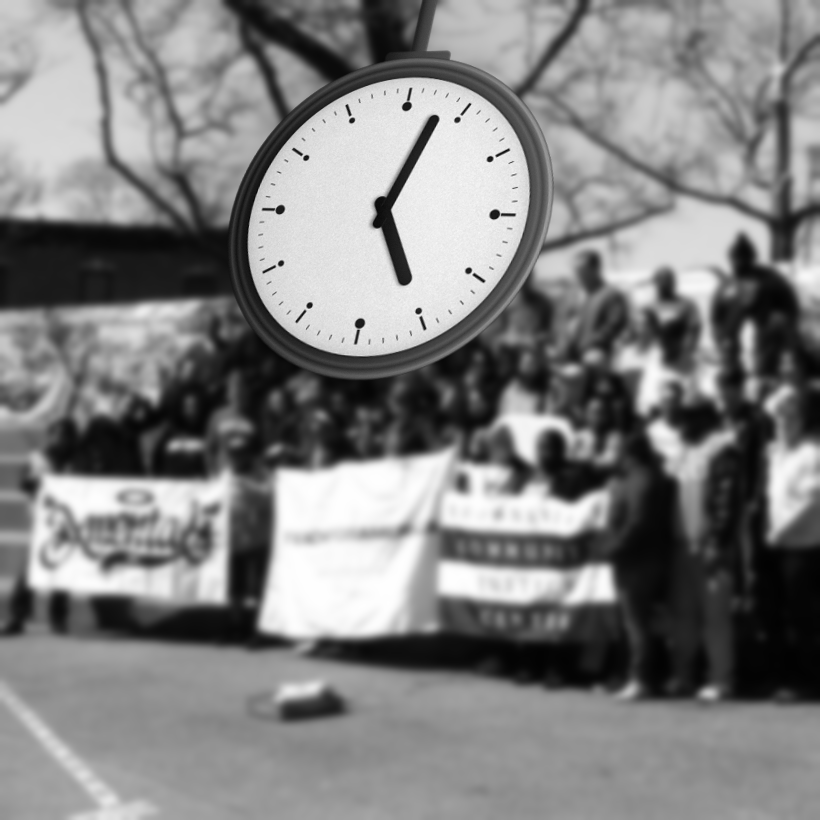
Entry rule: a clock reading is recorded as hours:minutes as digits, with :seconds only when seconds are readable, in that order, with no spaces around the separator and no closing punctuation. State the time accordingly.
5:03
